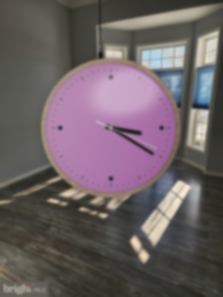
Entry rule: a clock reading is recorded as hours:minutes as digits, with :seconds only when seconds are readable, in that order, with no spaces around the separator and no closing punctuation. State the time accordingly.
3:20:19
